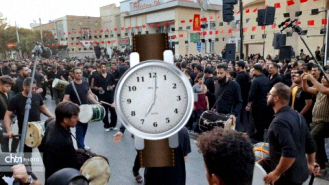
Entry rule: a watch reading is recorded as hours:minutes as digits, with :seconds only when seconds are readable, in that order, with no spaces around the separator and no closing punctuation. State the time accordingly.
7:01
